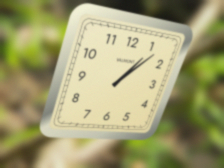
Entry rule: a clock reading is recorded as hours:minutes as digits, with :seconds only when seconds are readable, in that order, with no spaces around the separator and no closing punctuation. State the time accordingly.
1:07
